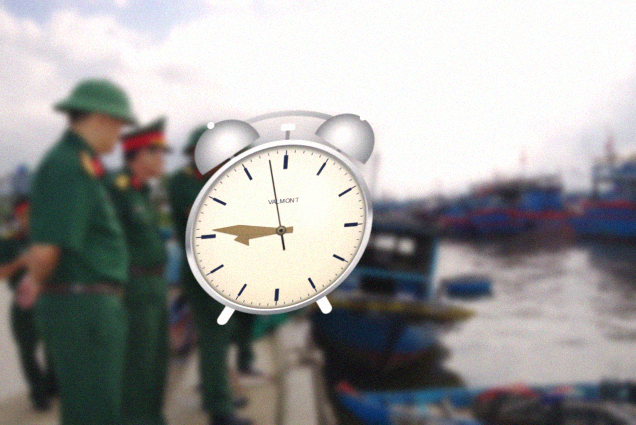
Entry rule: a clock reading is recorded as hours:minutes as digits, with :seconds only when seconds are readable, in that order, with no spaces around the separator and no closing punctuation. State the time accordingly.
8:45:58
